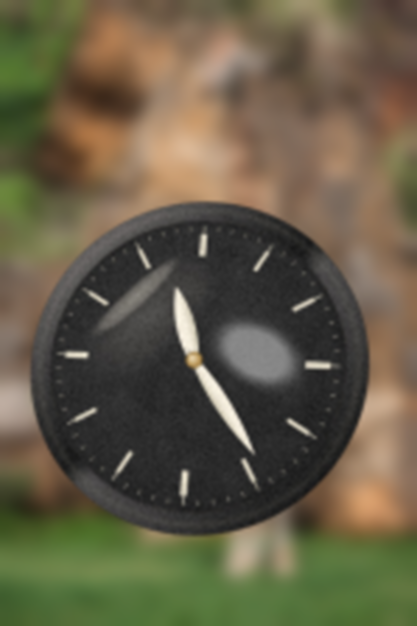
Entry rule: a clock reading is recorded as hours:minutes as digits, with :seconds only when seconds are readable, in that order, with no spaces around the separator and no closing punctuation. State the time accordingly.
11:24
